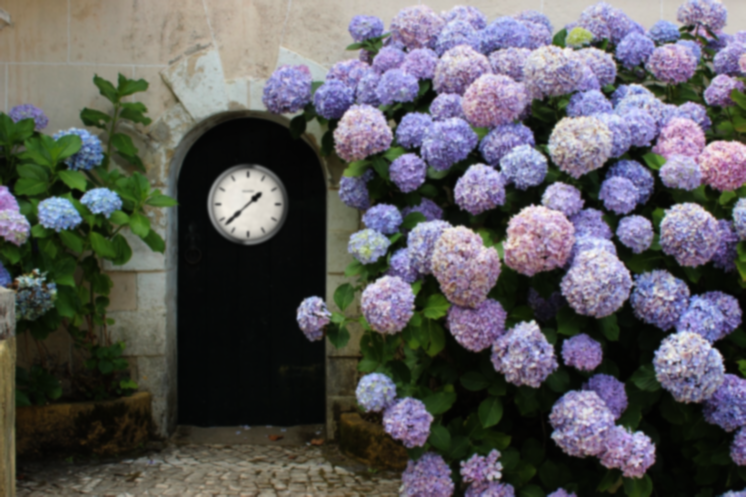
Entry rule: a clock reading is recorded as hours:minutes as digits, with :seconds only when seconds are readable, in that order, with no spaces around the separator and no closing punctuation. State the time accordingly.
1:38
